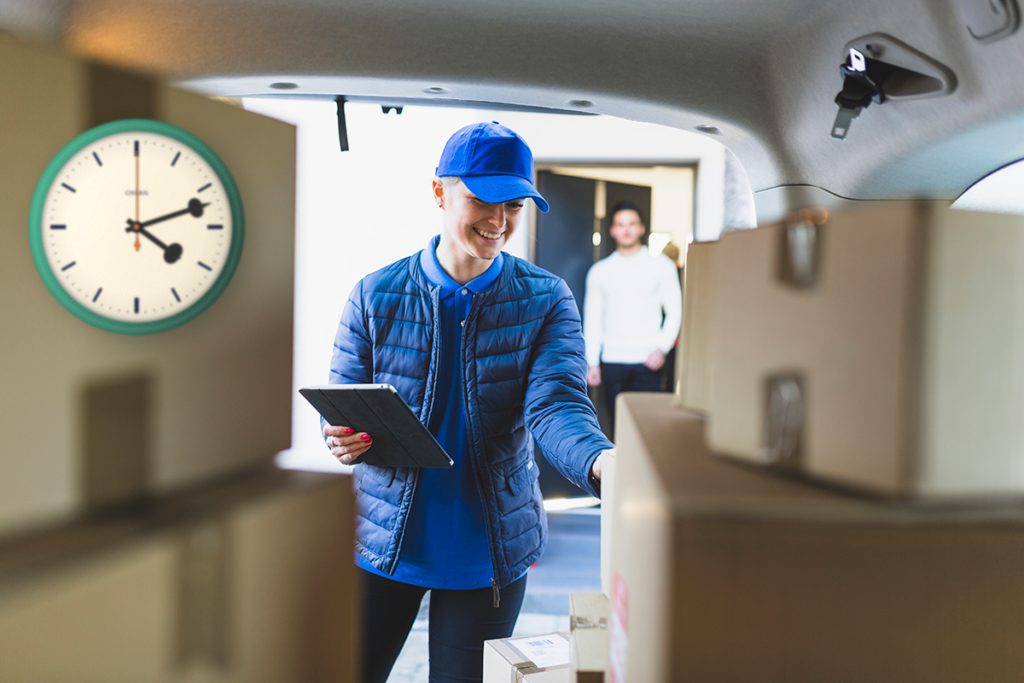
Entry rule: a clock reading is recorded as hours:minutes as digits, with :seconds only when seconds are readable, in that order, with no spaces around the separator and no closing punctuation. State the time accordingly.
4:12:00
